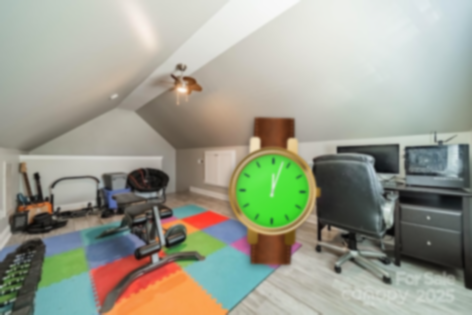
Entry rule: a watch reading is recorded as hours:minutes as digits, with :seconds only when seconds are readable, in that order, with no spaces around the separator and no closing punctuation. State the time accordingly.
12:03
